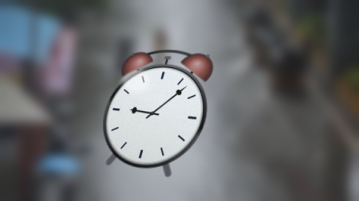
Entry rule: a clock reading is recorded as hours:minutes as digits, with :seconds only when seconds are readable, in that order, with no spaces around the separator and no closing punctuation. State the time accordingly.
9:07
